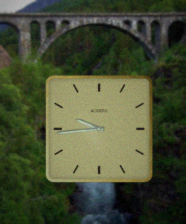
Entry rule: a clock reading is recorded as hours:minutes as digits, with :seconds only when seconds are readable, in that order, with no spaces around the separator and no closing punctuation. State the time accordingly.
9:44
